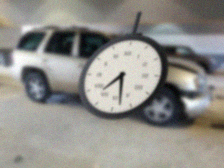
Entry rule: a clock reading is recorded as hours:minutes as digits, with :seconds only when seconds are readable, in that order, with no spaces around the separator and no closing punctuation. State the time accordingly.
7:28
